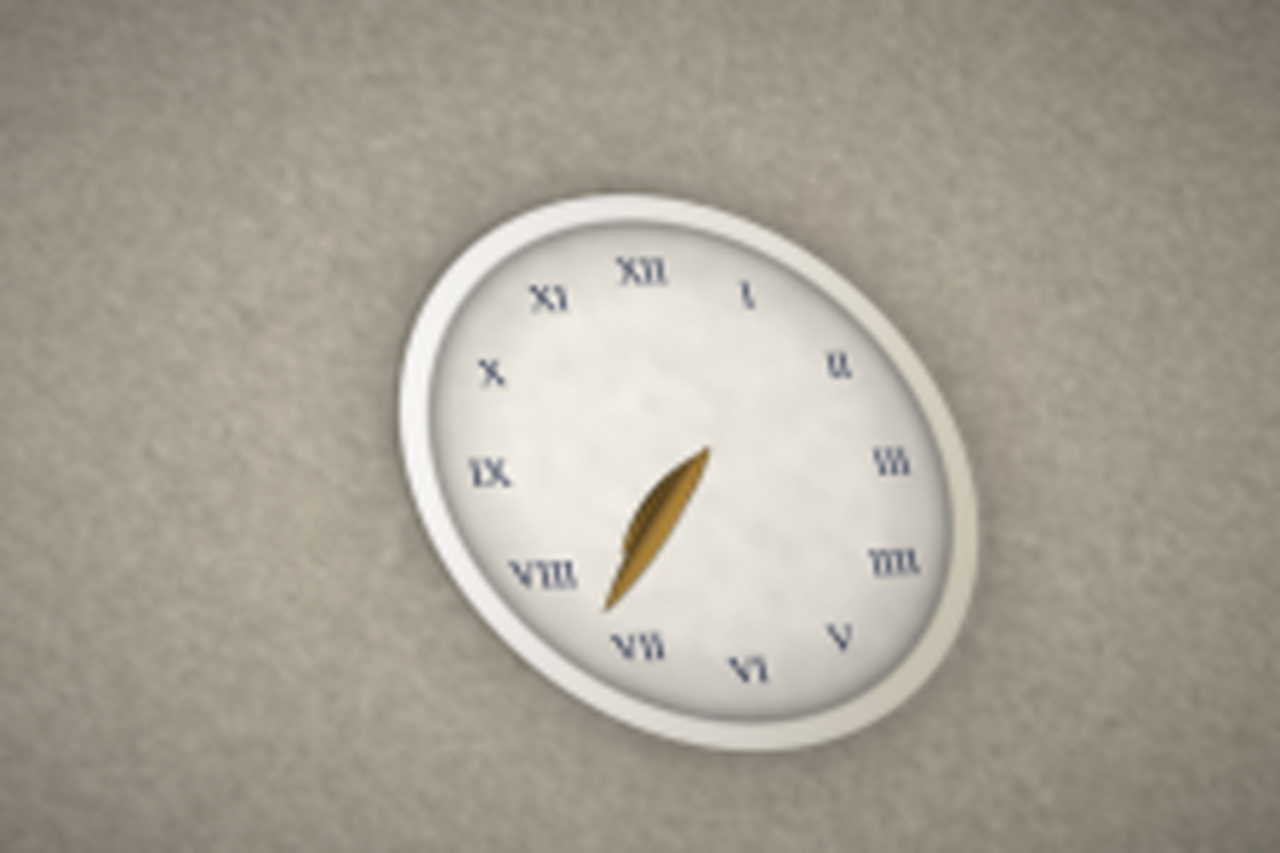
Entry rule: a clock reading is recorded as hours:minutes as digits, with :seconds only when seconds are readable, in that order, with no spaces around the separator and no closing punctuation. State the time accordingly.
7:37
